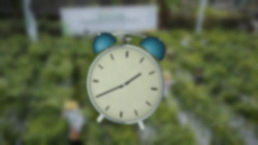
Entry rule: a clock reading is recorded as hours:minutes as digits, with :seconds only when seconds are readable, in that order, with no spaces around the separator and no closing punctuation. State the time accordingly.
1:40
